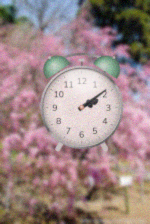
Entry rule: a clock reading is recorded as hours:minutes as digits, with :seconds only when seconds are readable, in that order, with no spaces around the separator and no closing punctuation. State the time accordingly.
2:09
